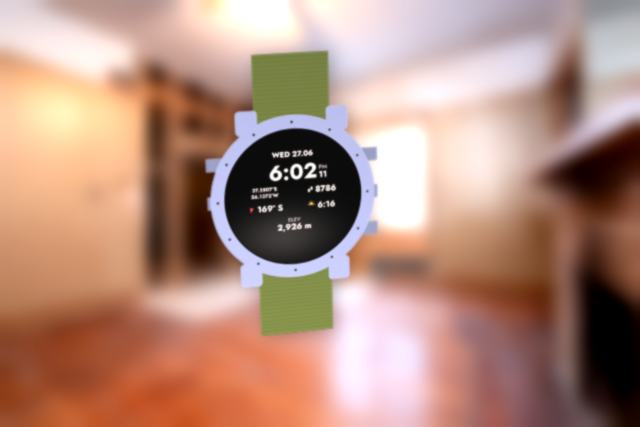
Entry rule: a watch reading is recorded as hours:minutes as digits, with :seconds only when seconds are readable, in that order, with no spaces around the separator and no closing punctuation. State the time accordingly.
6:02
